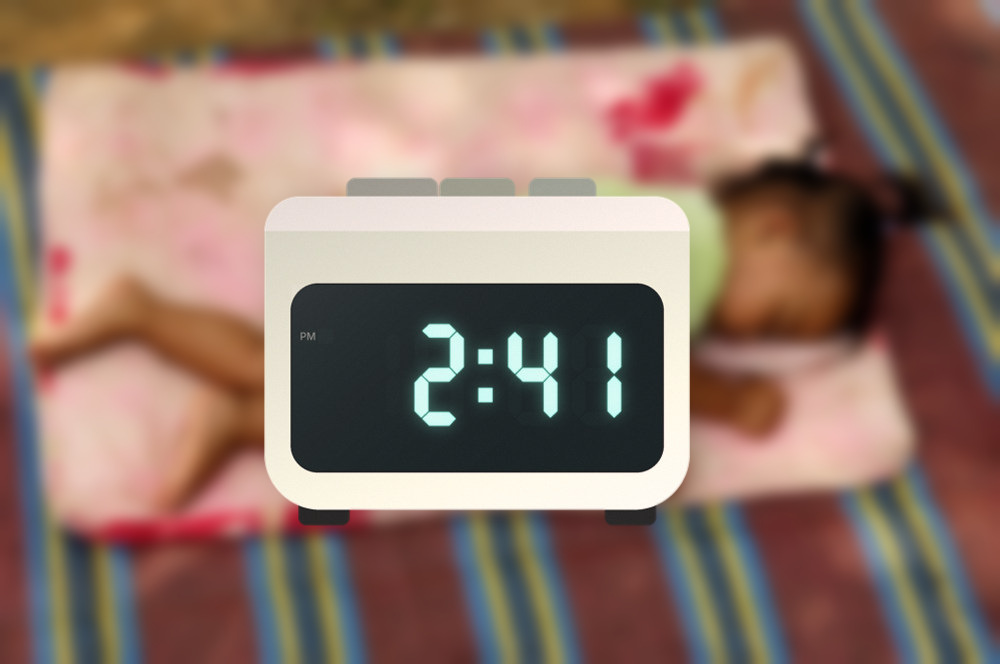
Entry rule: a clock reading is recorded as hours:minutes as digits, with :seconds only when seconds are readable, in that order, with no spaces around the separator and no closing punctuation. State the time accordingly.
2:41
